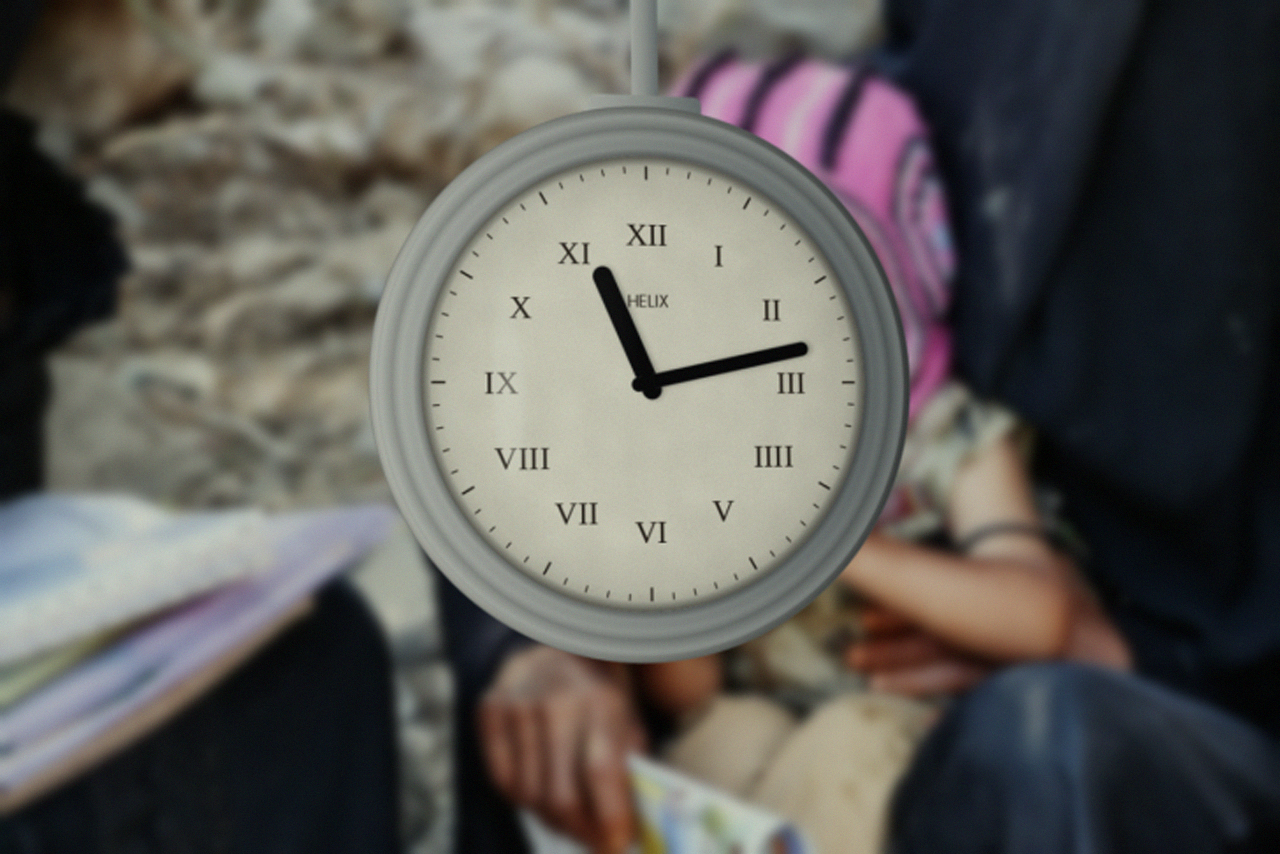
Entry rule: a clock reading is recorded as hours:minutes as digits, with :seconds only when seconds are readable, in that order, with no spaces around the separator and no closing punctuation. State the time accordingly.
11:13
